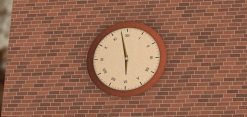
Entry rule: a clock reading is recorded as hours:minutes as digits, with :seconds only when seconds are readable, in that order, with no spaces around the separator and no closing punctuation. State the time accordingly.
5:58
